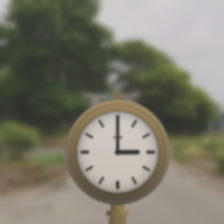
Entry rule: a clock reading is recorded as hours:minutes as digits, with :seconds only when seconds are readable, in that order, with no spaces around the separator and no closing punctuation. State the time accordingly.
3:00
